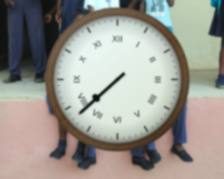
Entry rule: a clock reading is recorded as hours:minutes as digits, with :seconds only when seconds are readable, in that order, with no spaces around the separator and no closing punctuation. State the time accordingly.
7:38
